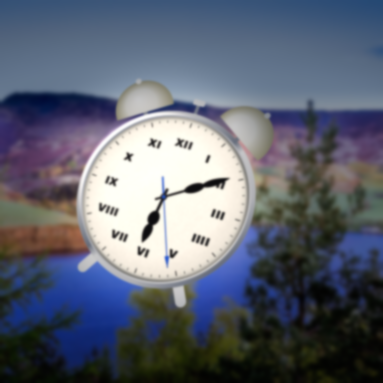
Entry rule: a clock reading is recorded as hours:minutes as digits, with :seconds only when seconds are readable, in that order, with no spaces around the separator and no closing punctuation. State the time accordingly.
6:09:26
